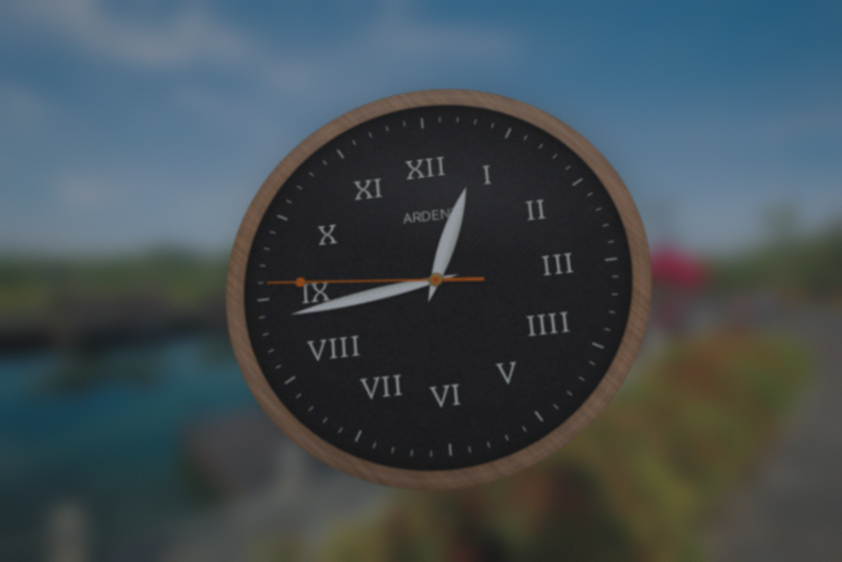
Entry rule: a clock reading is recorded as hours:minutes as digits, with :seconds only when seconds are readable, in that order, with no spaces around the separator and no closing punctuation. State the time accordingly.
12:43:46
